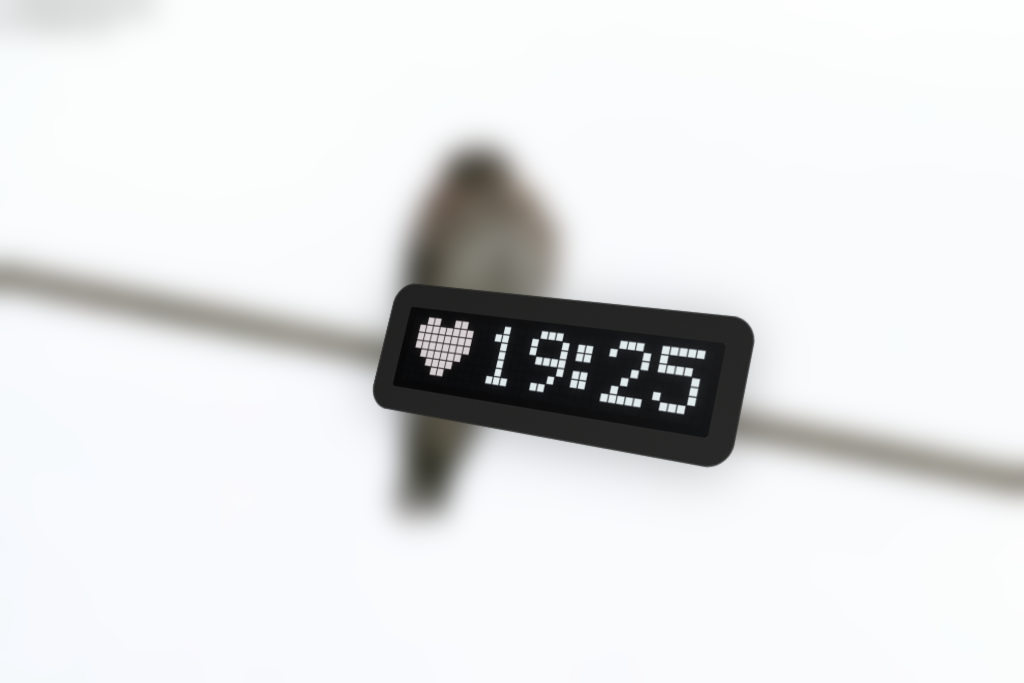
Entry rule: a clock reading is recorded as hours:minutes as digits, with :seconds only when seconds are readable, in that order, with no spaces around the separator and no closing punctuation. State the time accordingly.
19:25
